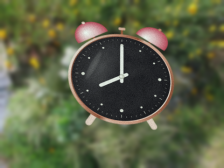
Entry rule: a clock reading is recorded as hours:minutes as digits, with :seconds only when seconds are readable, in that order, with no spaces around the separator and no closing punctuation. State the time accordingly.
8:00
